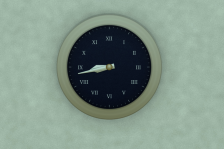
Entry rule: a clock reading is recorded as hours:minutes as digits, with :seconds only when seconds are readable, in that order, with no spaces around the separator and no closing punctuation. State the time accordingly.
8:43
